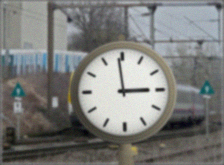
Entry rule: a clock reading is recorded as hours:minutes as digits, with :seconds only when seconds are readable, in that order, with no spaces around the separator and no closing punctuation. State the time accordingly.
2:59
